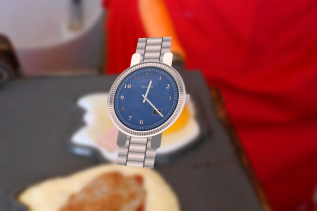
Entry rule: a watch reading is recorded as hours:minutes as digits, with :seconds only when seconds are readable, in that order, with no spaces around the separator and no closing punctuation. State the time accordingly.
12:22
